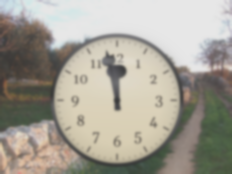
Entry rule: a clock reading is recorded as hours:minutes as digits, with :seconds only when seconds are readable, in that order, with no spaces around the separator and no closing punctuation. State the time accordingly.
11:58
